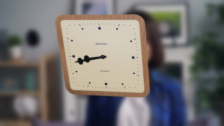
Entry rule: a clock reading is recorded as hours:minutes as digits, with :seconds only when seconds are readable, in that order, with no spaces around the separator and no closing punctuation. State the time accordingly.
8:43
